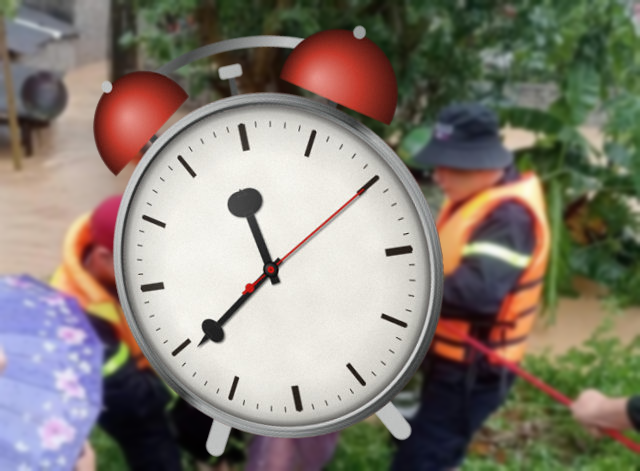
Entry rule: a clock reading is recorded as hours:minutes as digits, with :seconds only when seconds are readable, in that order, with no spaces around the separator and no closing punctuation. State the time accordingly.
11:39:10
